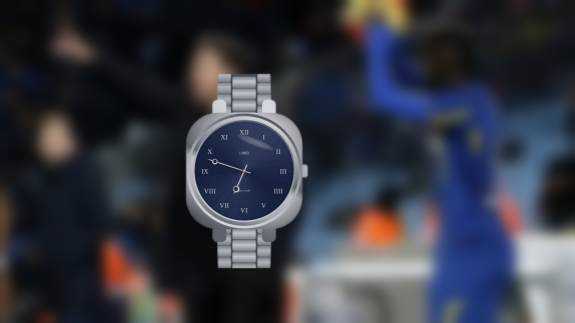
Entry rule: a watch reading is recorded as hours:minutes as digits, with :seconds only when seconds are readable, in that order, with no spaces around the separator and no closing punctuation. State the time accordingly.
6:48
